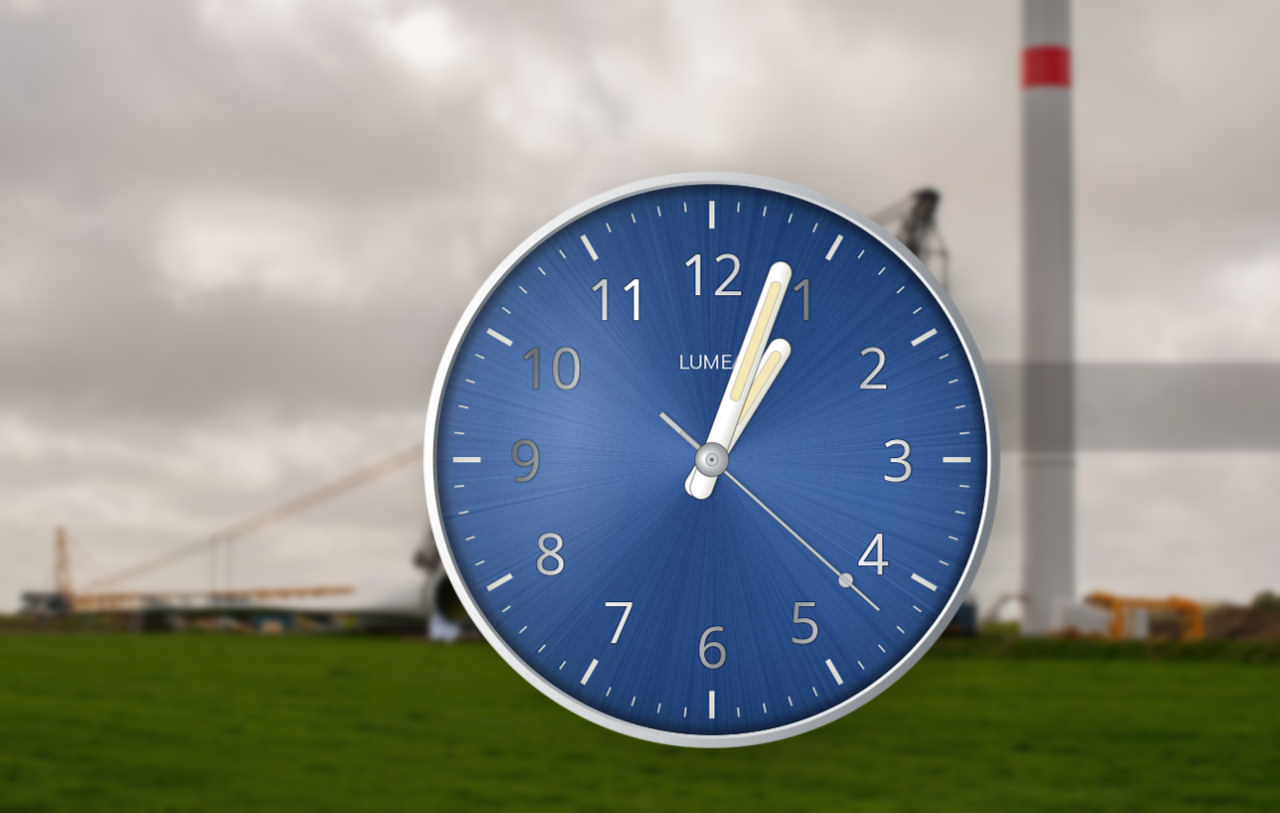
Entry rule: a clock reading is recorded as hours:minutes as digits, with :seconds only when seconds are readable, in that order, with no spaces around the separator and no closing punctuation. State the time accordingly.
1:03:22
